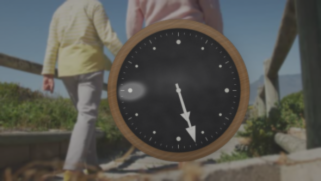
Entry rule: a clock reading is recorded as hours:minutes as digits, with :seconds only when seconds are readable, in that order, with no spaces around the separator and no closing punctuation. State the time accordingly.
5:27
